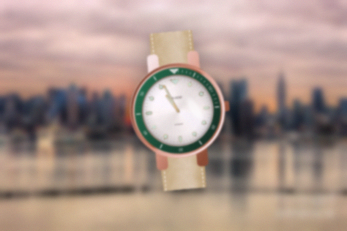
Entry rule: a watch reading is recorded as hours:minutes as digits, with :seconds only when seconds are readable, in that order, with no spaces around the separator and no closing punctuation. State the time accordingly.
10:56
